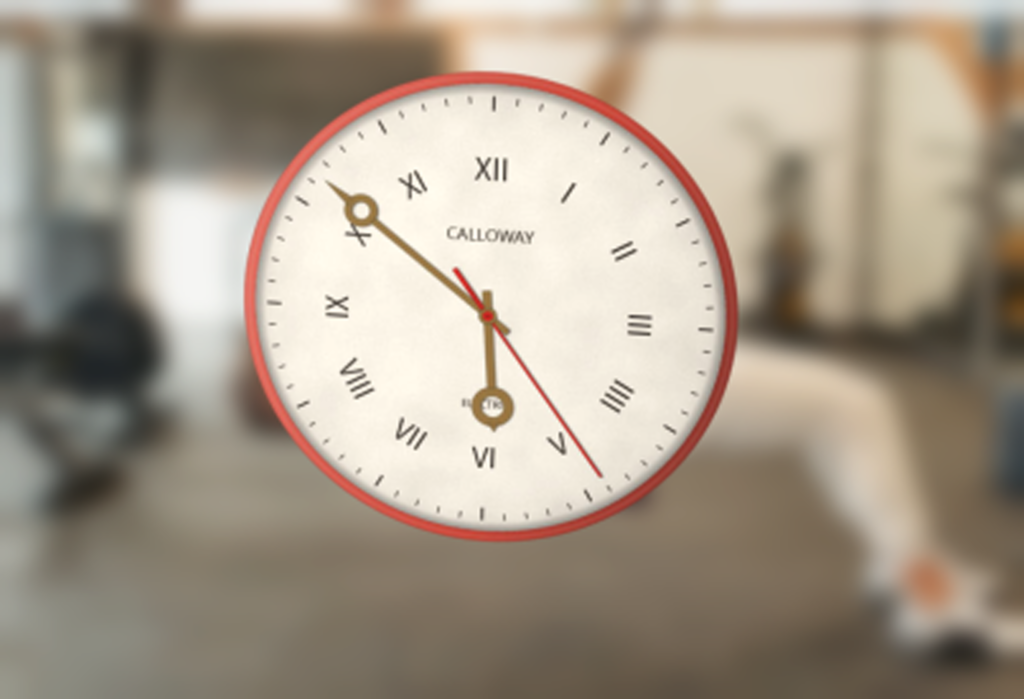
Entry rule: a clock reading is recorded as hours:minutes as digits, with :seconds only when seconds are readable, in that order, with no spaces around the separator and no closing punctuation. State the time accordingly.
5:51:24
